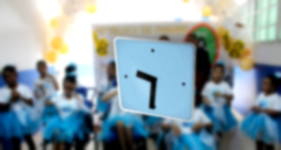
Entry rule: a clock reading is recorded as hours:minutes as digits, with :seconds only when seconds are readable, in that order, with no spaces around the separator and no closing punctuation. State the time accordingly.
9:31
